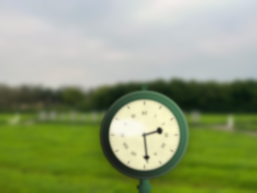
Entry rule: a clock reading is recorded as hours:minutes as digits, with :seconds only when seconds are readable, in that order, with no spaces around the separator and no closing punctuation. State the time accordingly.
2:29
